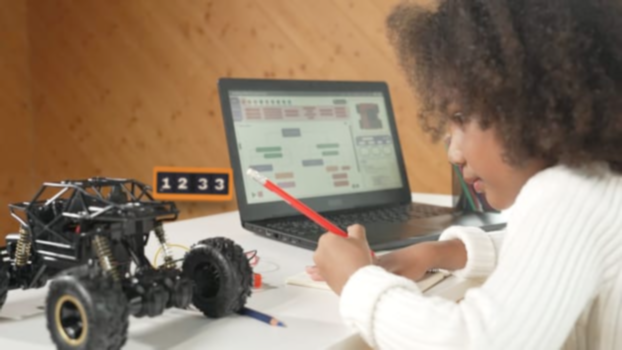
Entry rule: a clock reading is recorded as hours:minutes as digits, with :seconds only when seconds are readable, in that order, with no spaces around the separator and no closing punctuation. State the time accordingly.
12:33
